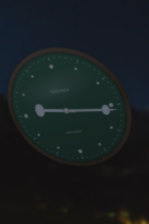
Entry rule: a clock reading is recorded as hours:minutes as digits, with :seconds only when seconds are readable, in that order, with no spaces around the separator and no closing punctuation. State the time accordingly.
9:16
